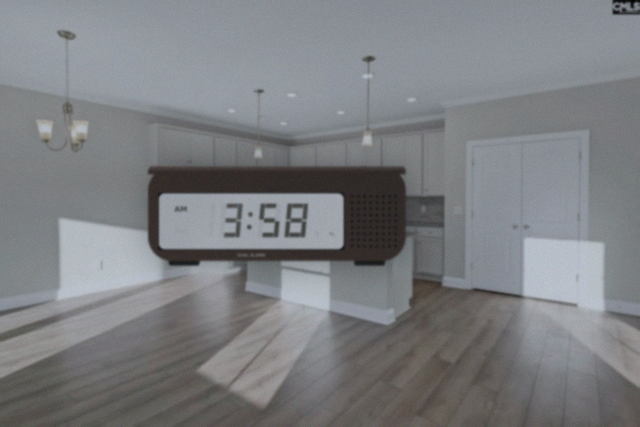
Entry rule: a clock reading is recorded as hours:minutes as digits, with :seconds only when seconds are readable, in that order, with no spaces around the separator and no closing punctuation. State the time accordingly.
3:58
